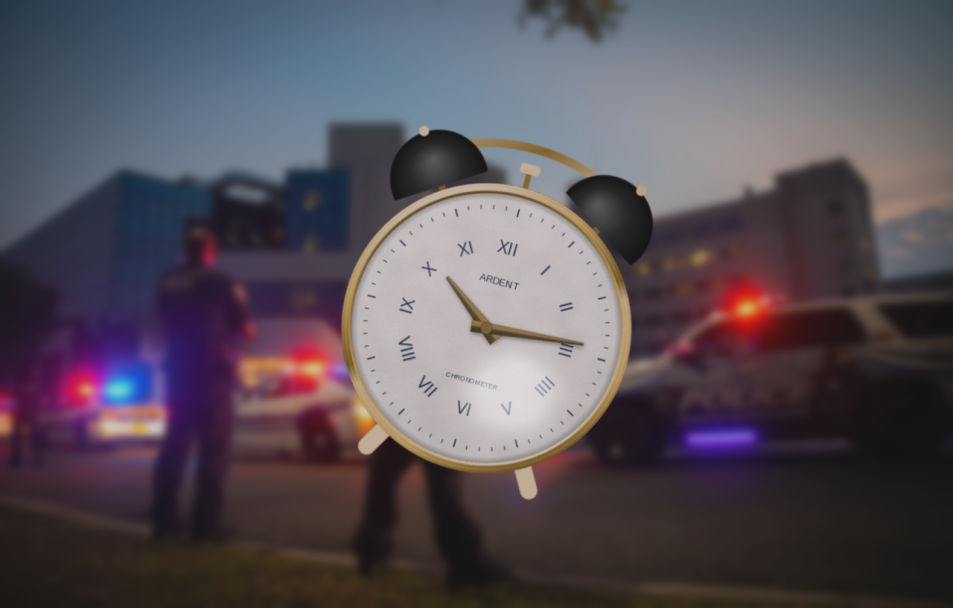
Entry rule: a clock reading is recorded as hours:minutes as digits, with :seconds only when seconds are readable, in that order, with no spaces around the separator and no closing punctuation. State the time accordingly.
10:14
